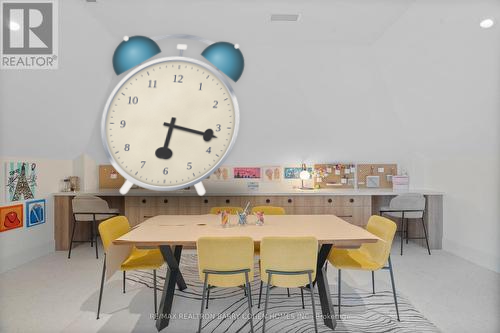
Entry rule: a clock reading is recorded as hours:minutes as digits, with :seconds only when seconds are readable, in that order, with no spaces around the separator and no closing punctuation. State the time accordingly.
6:17
